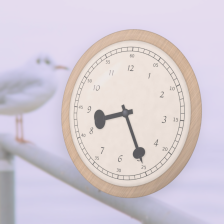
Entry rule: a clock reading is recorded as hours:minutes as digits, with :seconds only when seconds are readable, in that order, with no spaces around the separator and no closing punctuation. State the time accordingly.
8:25
